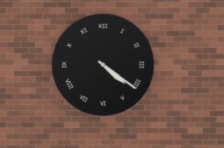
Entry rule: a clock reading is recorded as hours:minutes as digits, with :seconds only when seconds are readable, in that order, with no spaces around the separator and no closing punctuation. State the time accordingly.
4:21
